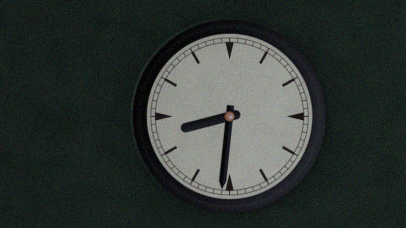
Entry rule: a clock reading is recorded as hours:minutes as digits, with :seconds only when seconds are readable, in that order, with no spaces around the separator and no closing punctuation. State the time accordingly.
8:31
